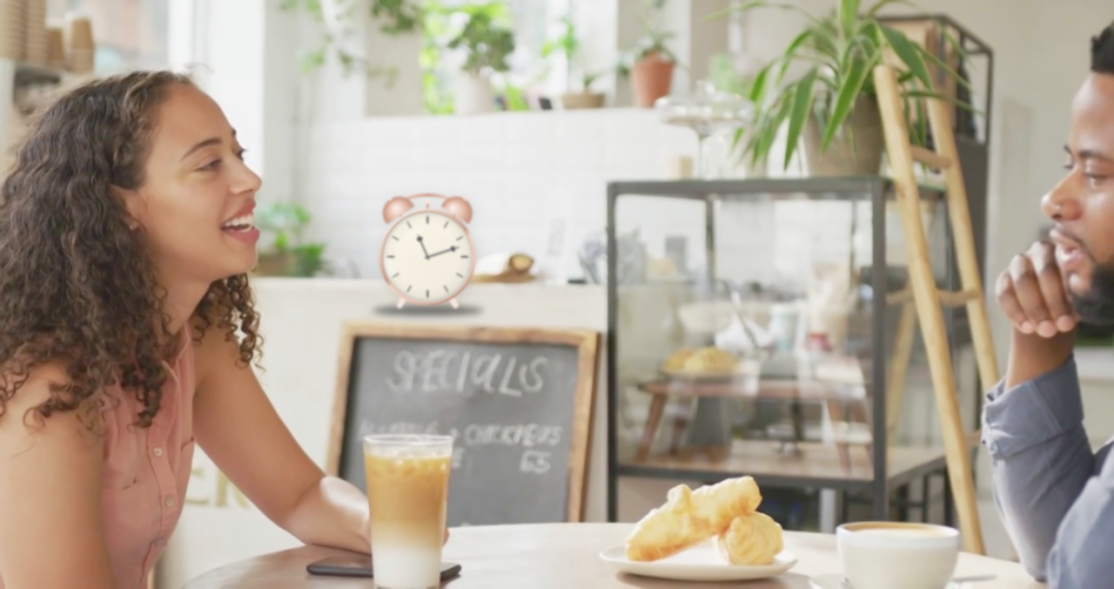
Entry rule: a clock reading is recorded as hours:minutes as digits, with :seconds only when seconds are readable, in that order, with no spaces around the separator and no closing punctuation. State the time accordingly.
11:12
